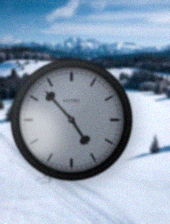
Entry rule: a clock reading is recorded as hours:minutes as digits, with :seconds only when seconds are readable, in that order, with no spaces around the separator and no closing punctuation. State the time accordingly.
4:53
